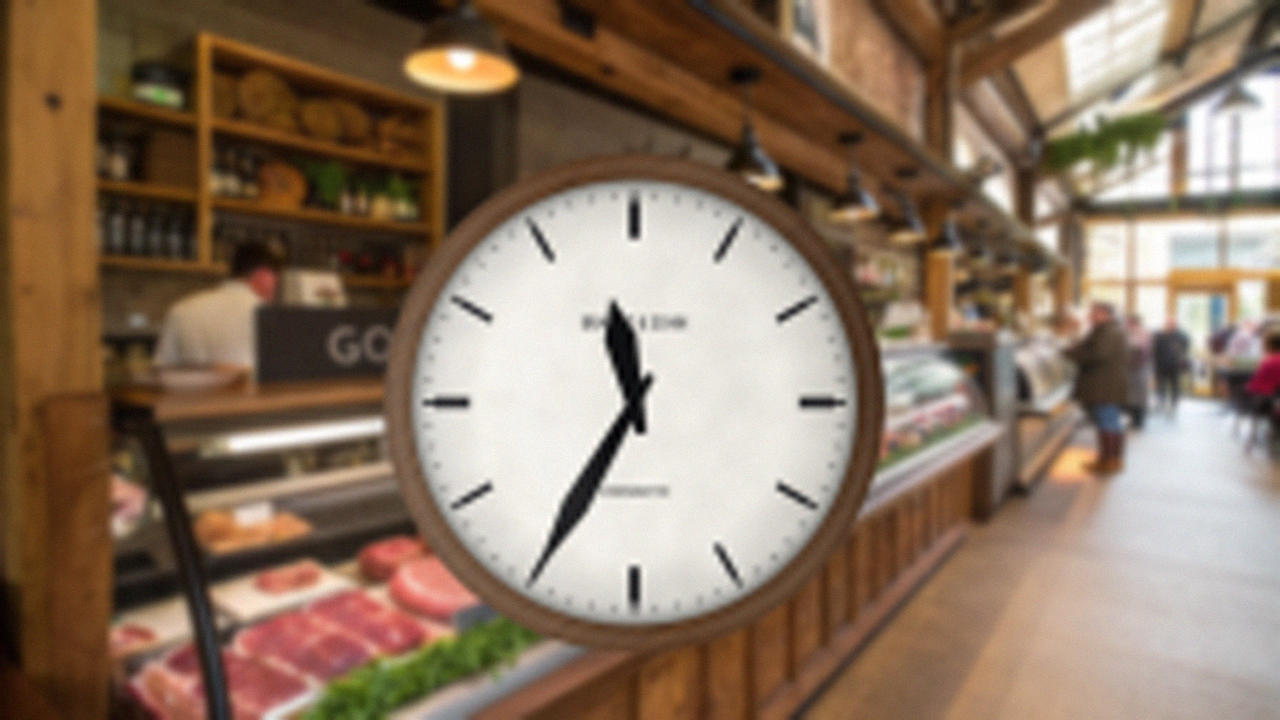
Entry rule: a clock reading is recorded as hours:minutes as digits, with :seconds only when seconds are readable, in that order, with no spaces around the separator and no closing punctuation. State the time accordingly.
11:35
